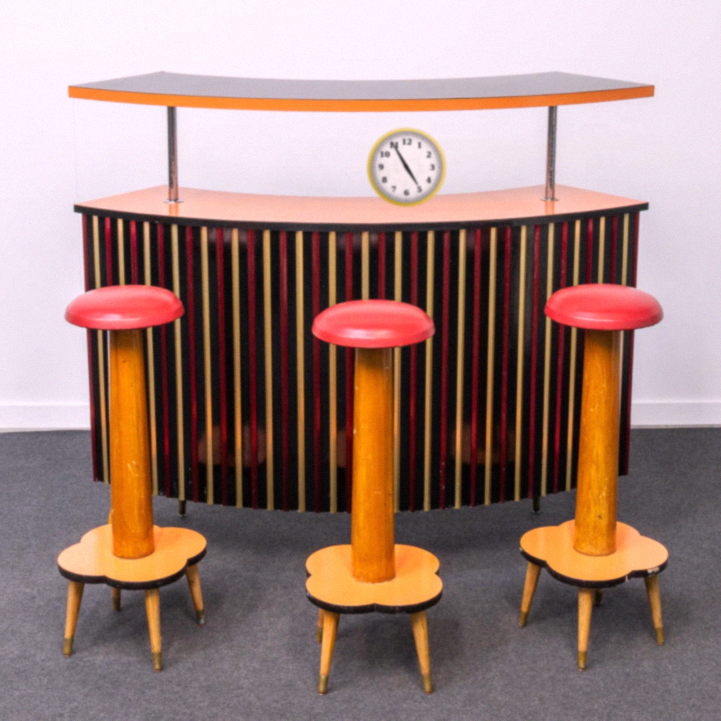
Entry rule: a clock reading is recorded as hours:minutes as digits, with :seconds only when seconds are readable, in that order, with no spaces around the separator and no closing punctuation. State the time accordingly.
4:55
